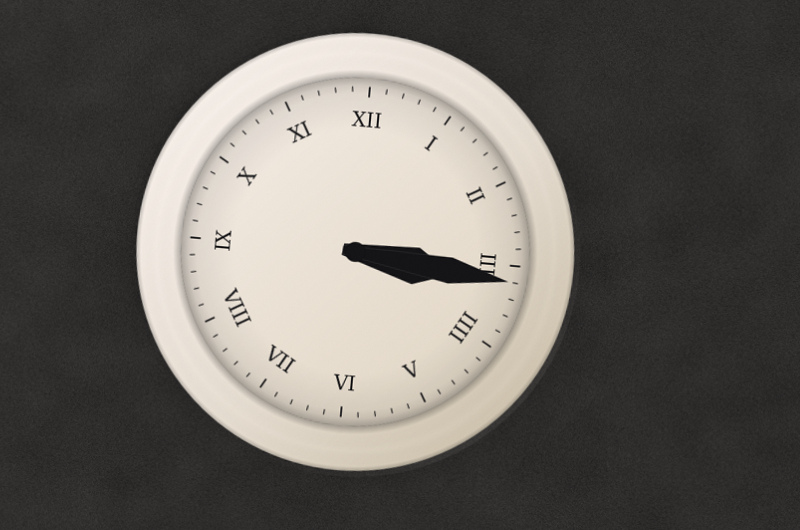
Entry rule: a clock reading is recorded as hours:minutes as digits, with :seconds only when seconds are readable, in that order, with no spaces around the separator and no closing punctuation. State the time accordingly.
3:16
